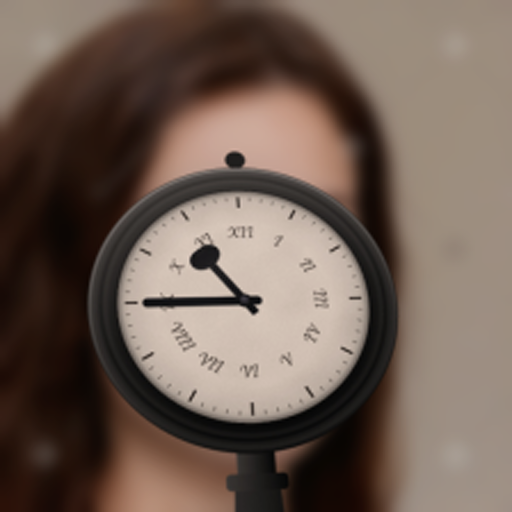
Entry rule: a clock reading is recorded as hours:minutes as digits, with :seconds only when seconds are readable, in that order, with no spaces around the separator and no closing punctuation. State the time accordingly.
10:45
